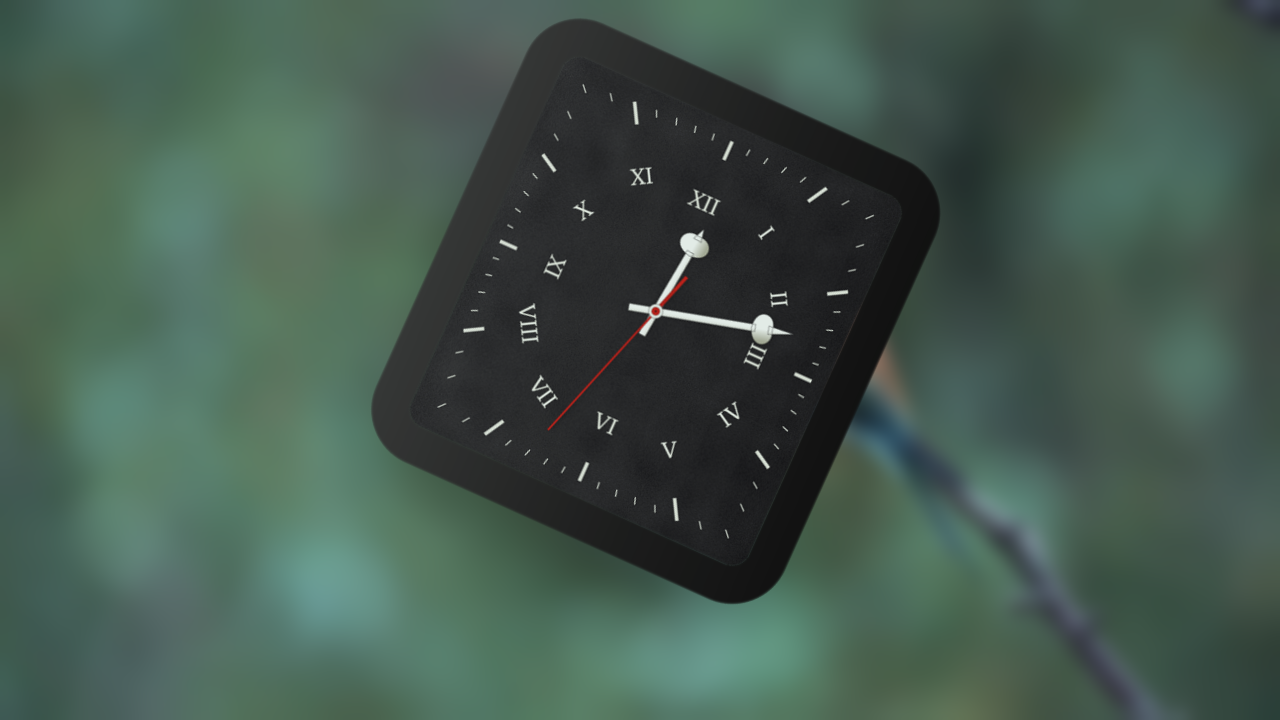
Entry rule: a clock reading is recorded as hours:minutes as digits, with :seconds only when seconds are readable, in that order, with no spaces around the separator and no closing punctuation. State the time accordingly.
12:12:33
